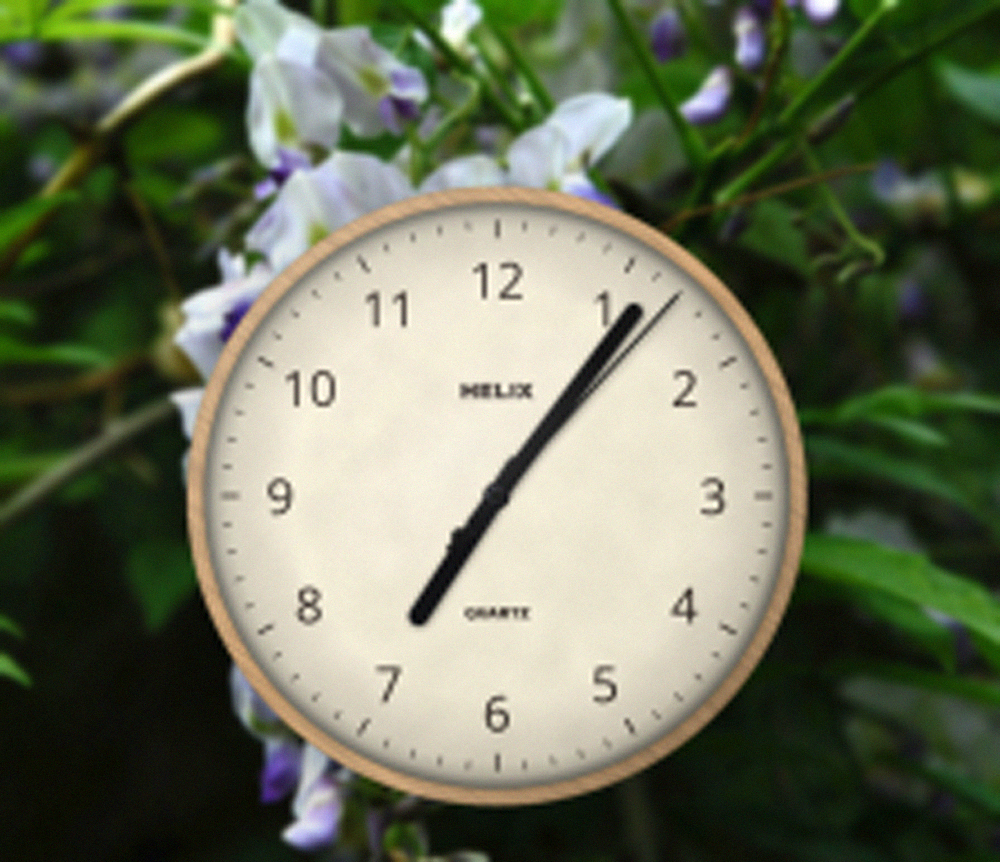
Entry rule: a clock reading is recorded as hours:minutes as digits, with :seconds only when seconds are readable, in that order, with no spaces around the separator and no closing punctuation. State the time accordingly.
7:06:07
